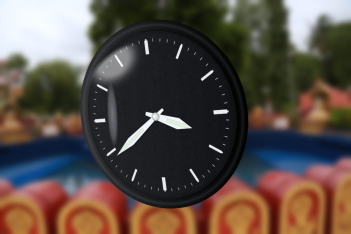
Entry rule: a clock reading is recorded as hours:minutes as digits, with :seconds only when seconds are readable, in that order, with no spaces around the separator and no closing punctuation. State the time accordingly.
3:39
